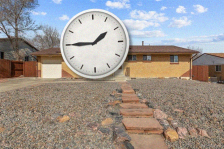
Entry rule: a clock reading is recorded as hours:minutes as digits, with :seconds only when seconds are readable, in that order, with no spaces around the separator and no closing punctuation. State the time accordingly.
1:45
